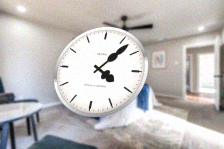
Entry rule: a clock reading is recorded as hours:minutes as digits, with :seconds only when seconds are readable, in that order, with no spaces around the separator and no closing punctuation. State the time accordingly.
4:07
